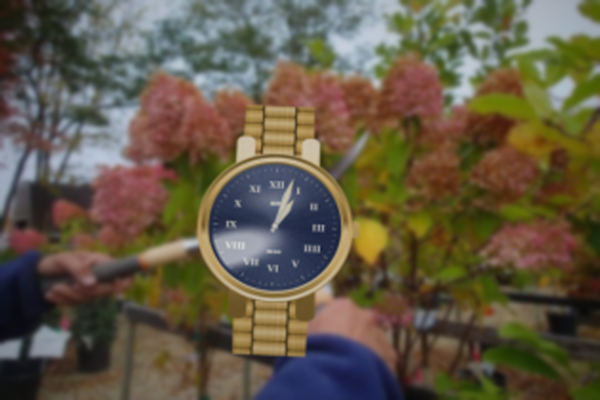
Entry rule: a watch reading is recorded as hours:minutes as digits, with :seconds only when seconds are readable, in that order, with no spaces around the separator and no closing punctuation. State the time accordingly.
1:03
